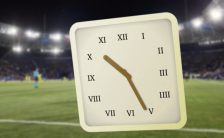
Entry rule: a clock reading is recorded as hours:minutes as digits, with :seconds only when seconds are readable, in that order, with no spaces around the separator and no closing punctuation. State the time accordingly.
10:26
